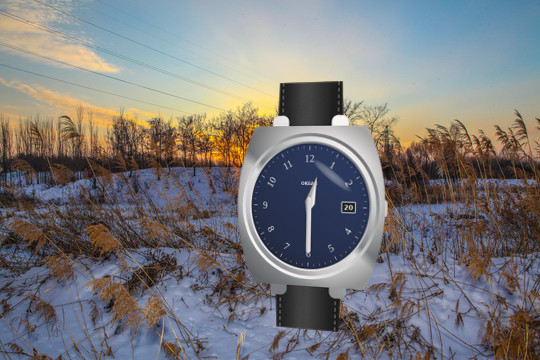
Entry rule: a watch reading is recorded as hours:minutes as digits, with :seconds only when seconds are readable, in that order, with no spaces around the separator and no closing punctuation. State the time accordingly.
12:30
